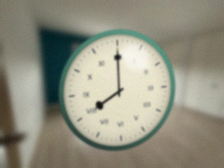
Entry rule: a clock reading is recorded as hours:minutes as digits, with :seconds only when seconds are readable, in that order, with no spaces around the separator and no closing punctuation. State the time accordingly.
8:00
